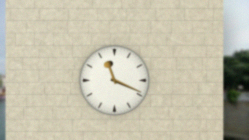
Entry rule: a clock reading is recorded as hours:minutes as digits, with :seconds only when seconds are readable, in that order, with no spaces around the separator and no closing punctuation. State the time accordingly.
11:19
